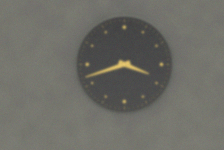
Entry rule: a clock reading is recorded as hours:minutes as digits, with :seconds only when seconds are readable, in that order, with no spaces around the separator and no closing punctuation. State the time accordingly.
3:42
